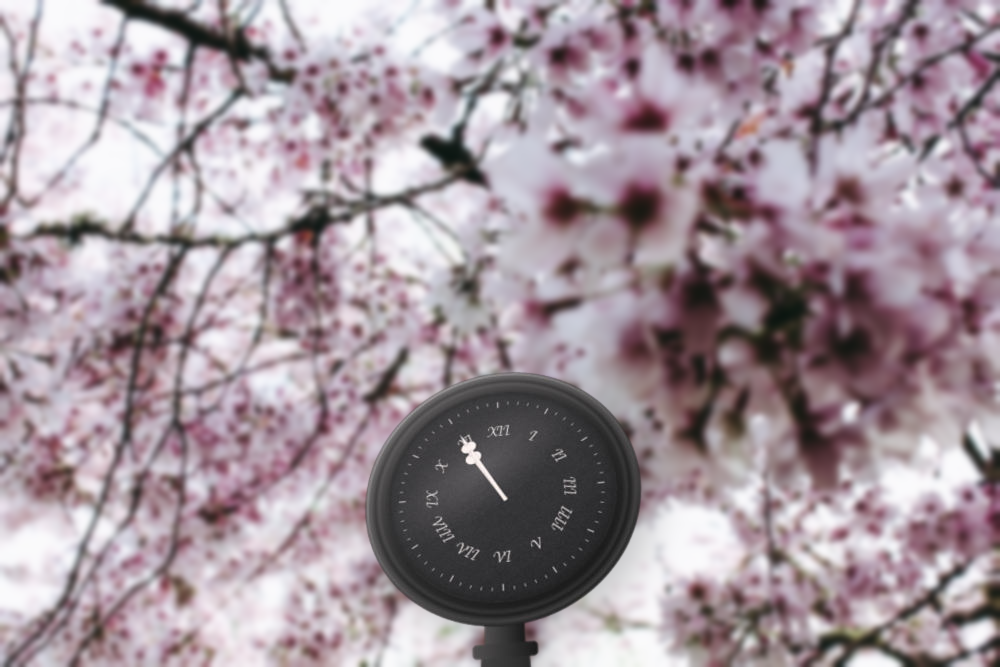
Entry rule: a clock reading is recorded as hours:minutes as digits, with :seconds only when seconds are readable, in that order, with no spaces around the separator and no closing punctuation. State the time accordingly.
10:55
